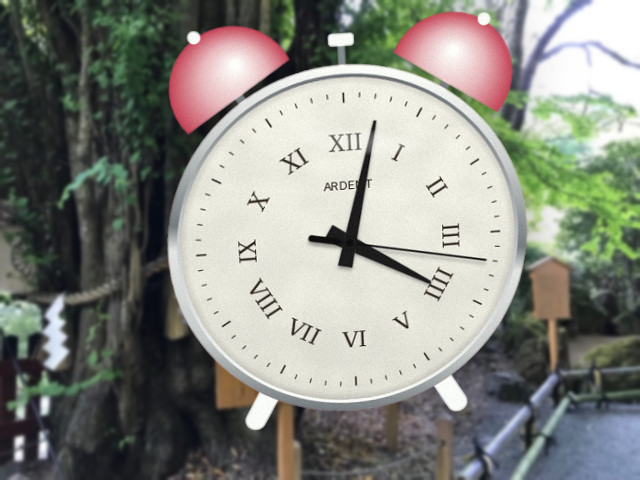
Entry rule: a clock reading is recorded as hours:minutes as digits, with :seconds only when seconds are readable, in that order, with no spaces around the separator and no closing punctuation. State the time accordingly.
4:02:17
